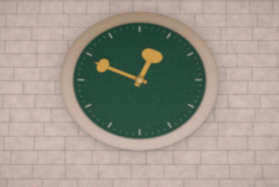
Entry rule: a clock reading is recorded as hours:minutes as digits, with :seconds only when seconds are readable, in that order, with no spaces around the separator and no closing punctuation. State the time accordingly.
12:49
